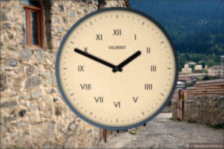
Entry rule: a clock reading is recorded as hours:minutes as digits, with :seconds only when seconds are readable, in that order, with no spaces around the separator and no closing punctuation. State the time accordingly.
1:49
